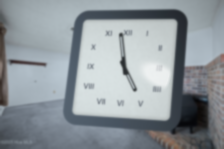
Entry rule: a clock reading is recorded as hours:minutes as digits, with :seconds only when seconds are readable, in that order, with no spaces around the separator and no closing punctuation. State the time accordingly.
4:58
